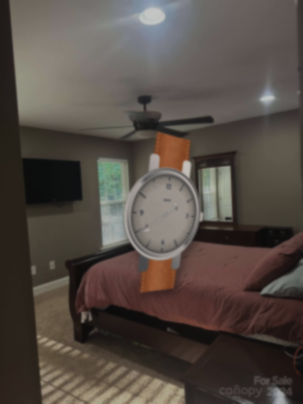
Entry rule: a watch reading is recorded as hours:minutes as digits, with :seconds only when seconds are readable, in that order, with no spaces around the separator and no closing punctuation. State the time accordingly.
1:39
